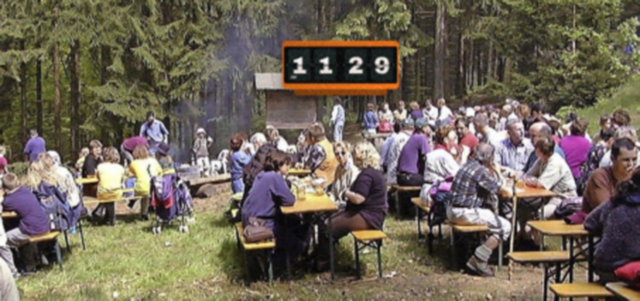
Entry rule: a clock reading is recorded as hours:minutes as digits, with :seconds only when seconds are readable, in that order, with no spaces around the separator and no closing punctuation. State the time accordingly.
11:29
